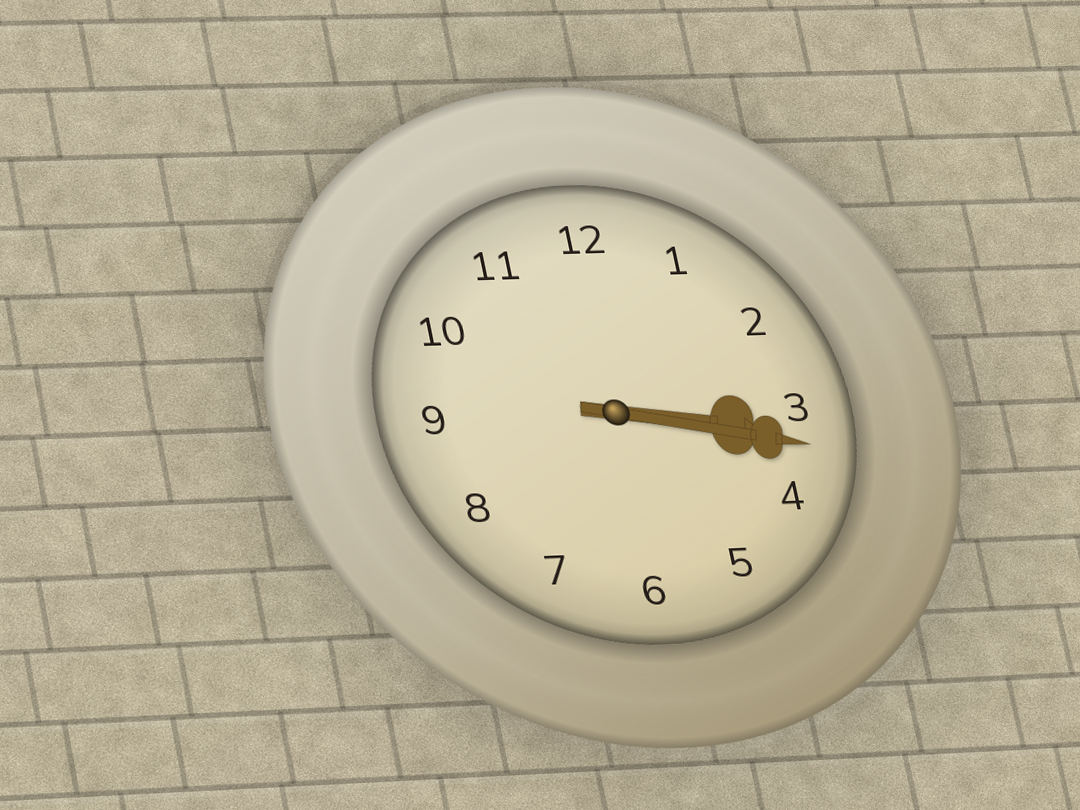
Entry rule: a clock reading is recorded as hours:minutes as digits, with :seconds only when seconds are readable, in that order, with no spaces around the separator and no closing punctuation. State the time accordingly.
3:17
